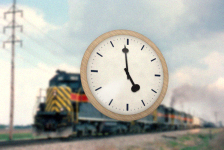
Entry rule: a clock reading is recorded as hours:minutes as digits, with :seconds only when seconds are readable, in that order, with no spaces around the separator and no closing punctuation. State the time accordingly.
4:59
